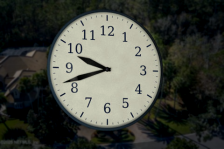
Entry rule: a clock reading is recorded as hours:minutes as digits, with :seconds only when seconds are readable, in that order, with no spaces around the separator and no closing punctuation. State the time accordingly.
9:42
